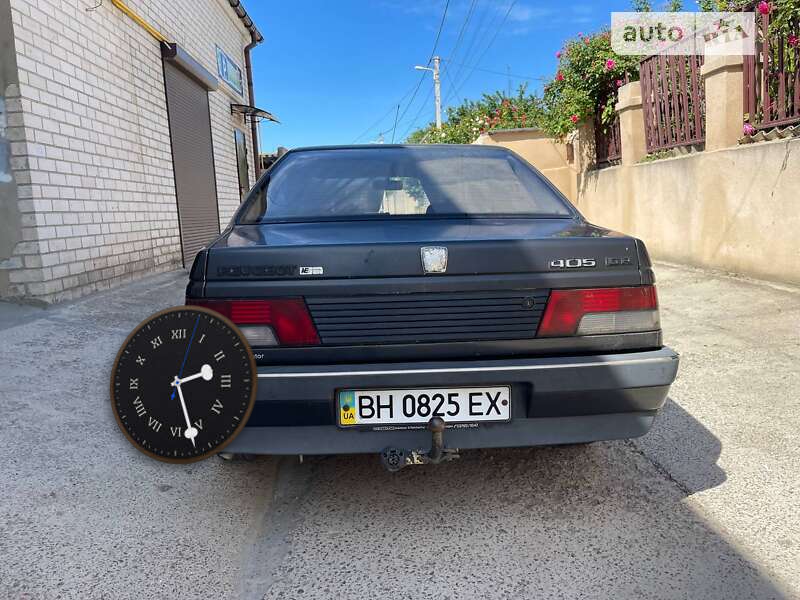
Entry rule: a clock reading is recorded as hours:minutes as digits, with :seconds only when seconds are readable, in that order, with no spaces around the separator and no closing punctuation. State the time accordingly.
2:27:03
